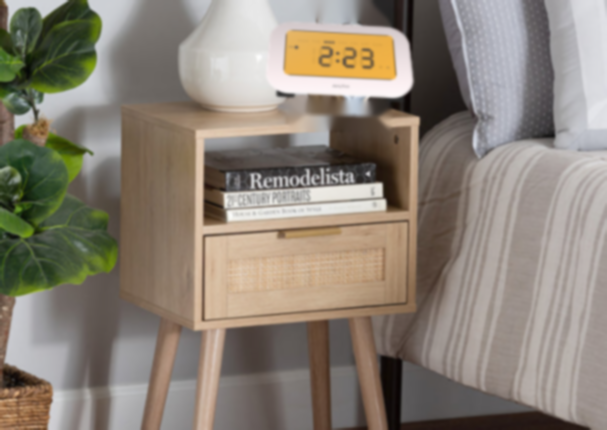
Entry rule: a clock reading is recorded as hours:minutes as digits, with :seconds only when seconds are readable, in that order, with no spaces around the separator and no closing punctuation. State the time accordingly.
2:23
